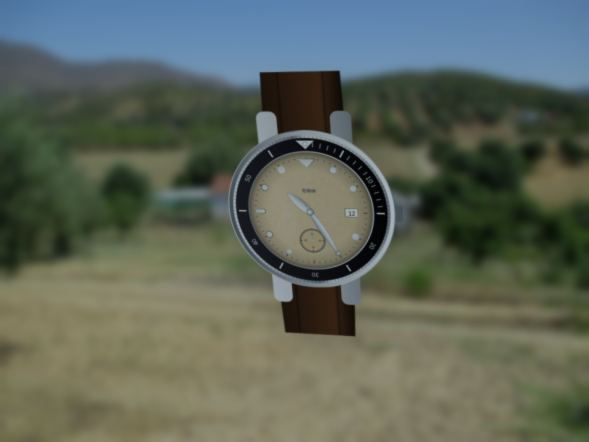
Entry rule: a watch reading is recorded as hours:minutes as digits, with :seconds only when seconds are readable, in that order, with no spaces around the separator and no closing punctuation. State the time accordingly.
10:25
